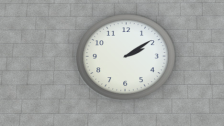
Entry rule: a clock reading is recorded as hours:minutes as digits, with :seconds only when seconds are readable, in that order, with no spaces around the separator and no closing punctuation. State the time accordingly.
2:09
